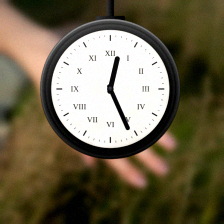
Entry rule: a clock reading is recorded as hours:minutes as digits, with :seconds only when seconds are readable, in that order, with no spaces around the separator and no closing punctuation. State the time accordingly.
12:26
